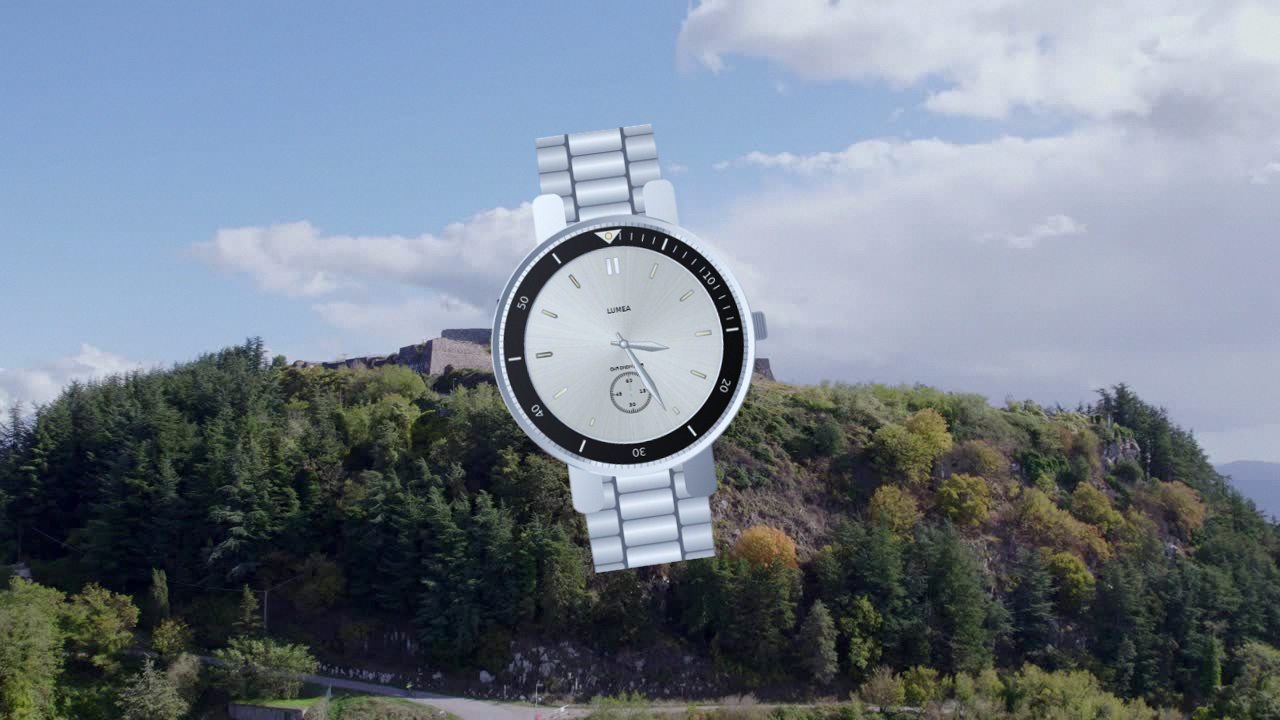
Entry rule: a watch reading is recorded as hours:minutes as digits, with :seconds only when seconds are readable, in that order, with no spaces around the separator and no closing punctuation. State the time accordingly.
3:26
